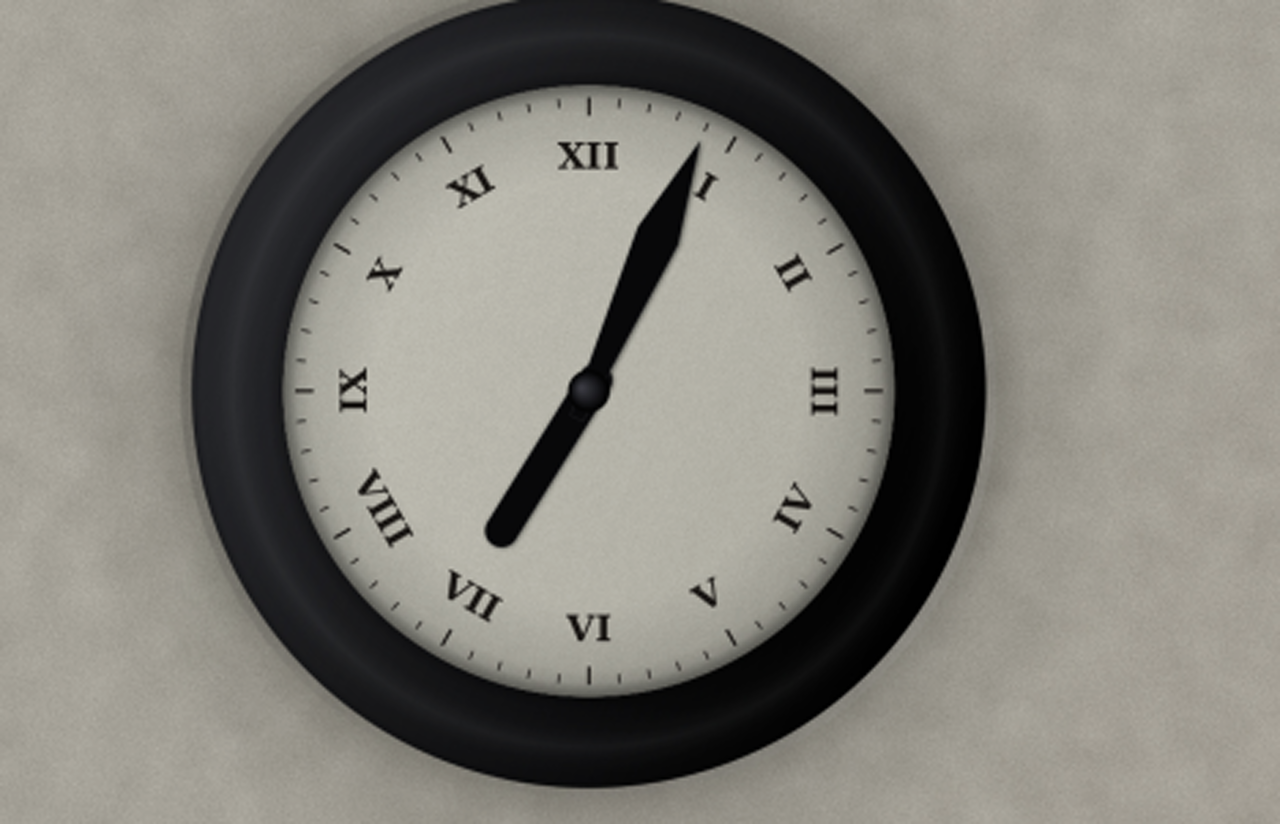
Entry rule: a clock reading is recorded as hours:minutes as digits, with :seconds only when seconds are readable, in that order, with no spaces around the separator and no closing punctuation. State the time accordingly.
7:04
